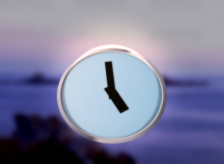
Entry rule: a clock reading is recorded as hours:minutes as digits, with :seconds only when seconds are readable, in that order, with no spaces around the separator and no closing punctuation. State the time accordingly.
4:59
